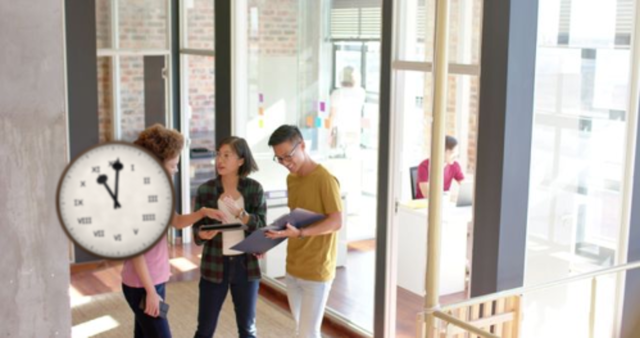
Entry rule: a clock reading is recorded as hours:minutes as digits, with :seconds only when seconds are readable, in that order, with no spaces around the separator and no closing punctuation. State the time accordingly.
11:01
